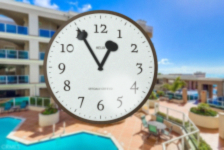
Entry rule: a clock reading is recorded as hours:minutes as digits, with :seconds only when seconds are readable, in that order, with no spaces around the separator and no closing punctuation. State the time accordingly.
12:55
